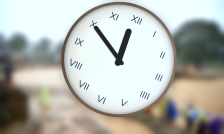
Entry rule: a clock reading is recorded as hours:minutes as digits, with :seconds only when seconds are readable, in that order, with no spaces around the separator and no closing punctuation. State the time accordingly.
11:50
